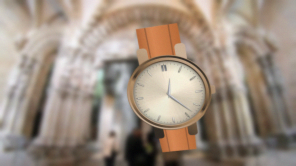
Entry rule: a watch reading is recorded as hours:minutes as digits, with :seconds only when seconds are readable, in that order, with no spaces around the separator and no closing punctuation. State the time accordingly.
12:23
